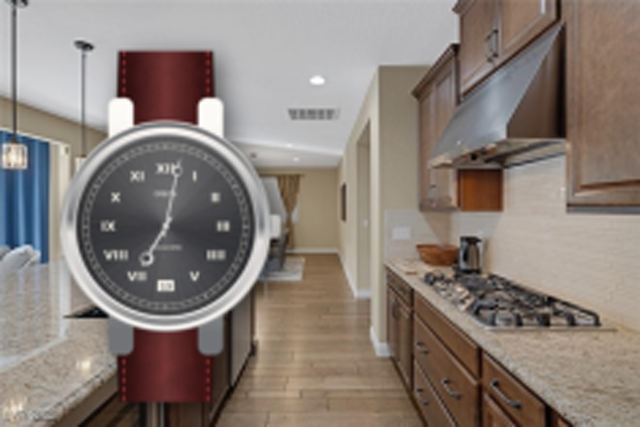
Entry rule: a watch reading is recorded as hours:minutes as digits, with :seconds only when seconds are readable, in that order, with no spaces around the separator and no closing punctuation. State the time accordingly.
7:02
